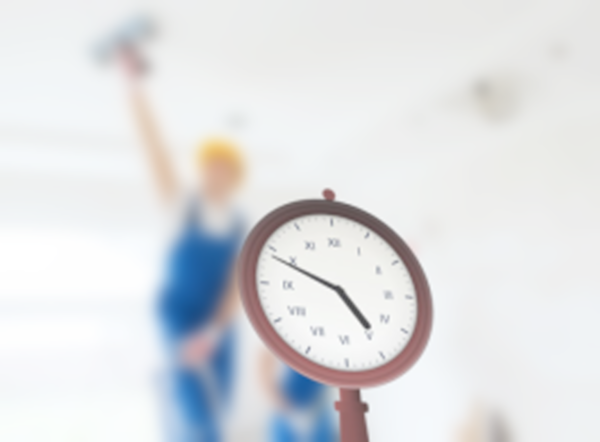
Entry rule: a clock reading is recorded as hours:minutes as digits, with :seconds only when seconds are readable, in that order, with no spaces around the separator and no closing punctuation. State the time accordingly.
4:49
